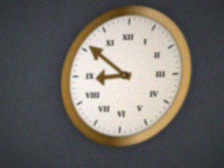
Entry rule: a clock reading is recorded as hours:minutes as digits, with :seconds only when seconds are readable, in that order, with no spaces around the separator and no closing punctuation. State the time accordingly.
8:51
